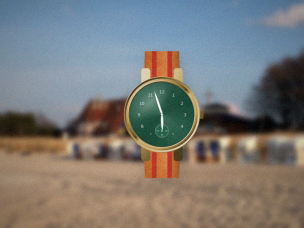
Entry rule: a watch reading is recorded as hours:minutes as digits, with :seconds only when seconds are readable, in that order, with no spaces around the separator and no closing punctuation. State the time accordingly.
5:57
